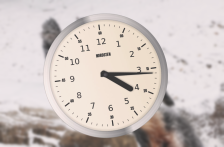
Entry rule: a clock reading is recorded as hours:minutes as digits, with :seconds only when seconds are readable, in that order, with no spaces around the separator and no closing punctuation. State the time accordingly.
4:16
